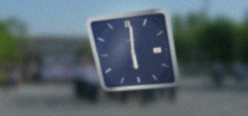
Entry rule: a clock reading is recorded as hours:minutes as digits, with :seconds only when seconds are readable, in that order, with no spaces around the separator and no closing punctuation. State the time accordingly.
6:01
